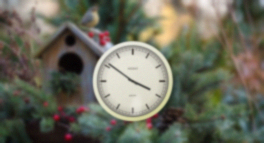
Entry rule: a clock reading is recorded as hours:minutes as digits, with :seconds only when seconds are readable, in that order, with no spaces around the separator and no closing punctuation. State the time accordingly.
3:51
